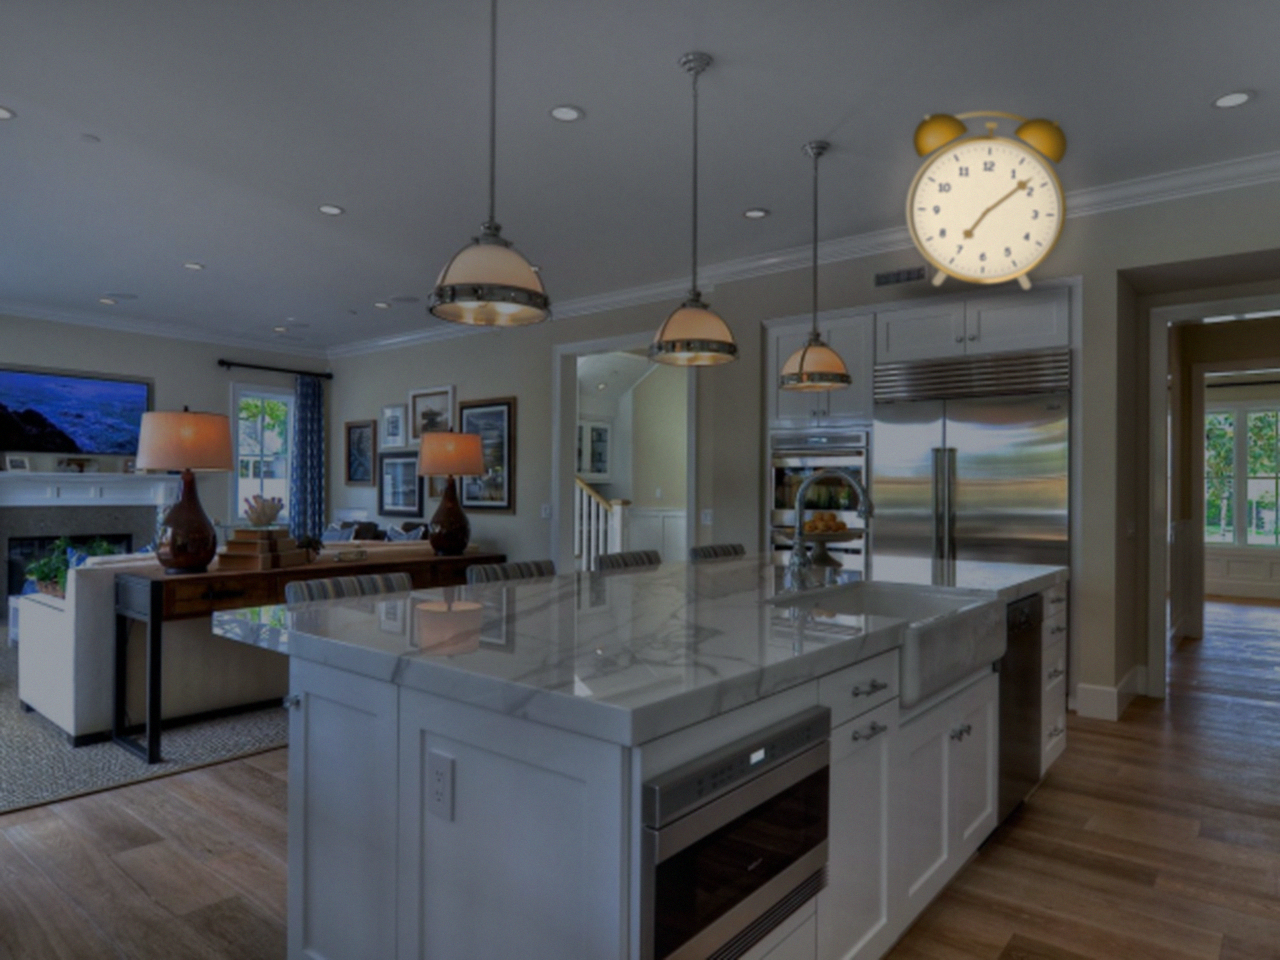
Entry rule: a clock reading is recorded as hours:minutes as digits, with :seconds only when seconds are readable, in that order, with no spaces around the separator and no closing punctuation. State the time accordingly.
7:08
